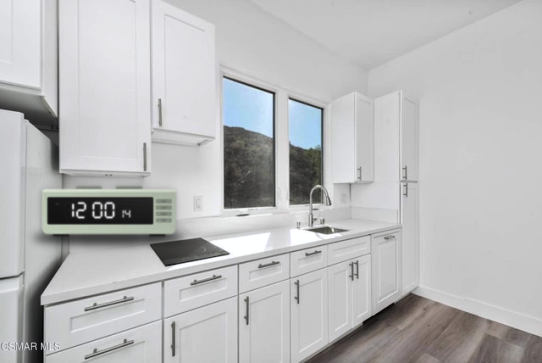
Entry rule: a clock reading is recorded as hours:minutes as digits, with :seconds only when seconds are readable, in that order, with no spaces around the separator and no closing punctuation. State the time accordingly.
12:00:14
